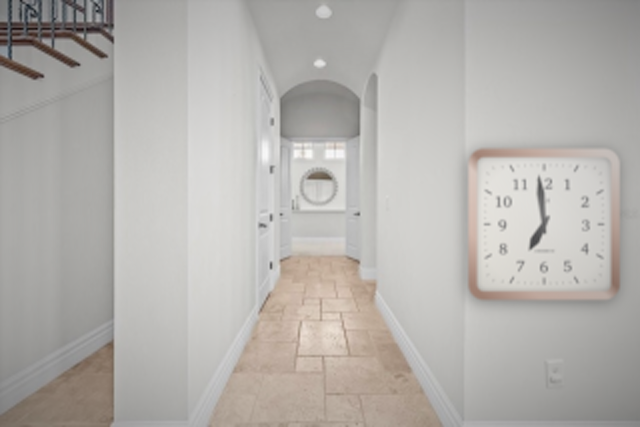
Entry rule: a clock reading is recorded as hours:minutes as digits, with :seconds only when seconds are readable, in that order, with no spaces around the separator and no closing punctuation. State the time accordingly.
6:59
